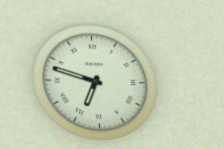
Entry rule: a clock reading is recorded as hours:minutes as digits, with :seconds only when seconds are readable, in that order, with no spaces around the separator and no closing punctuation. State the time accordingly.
6:48
